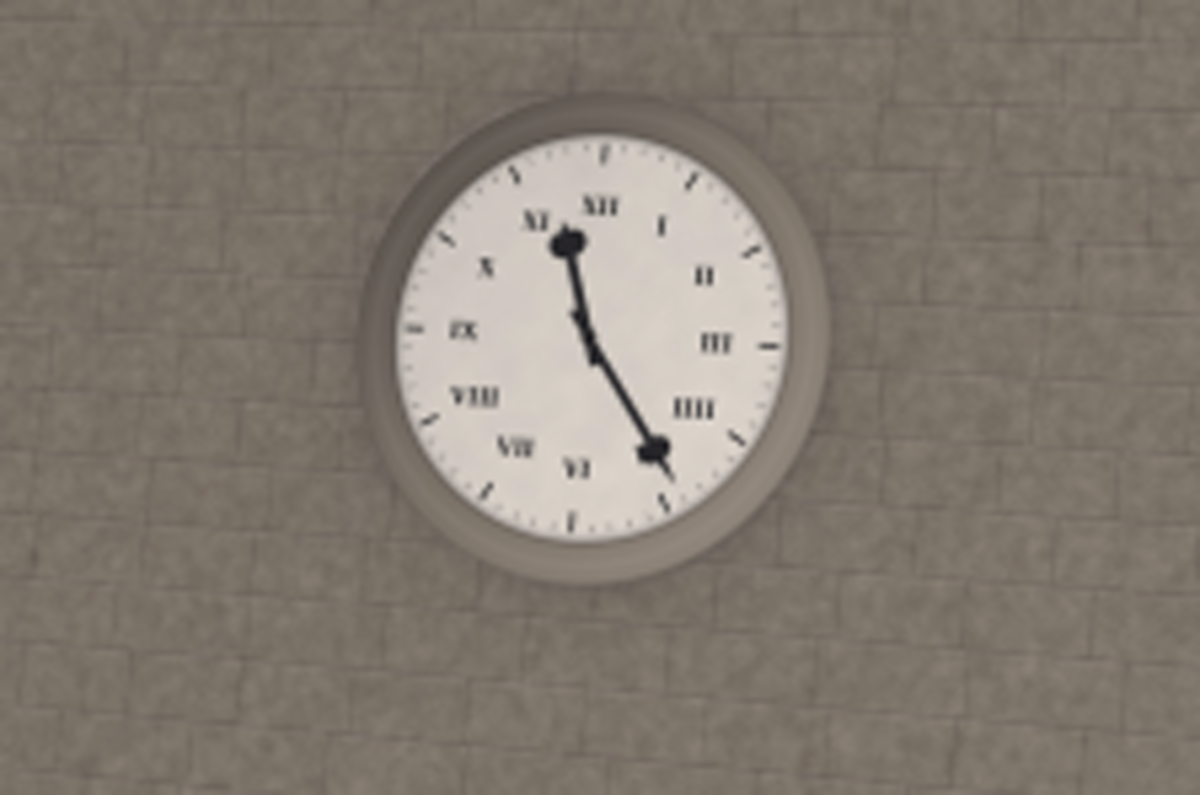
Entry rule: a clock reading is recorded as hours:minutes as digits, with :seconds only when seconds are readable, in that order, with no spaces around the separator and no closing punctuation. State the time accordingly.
11:24
